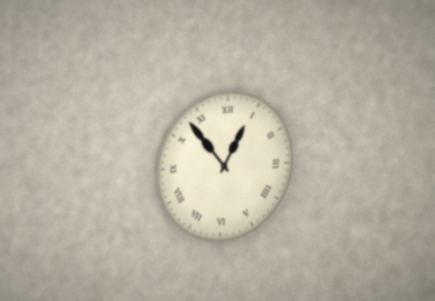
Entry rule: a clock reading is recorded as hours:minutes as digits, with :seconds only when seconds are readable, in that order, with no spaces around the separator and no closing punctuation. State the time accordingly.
12:53
